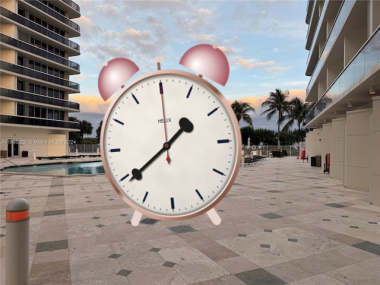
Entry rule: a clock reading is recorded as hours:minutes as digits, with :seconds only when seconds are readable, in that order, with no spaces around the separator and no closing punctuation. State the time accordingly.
1:39:00
